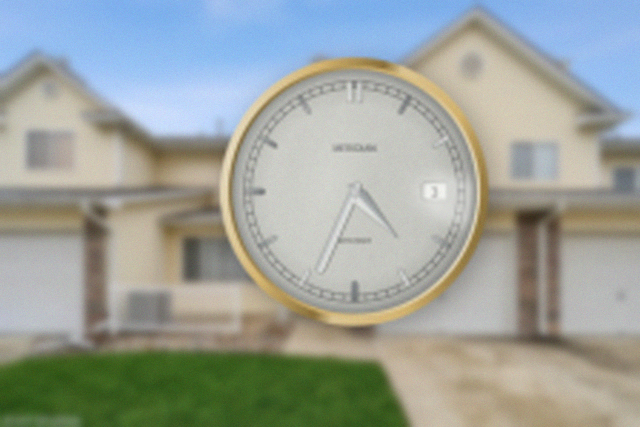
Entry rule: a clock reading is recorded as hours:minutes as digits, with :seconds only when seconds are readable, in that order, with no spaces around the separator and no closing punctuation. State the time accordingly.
4:34
